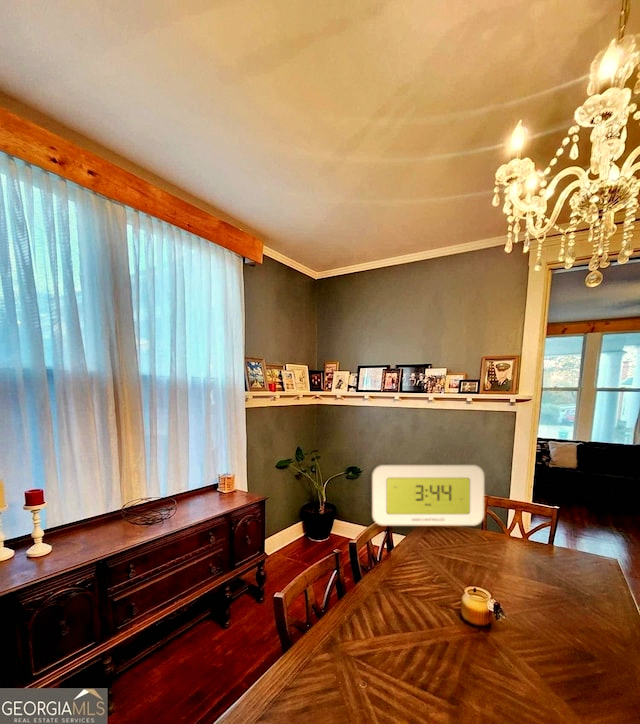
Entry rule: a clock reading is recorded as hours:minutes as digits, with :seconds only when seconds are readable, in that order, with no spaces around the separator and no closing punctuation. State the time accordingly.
3:44
